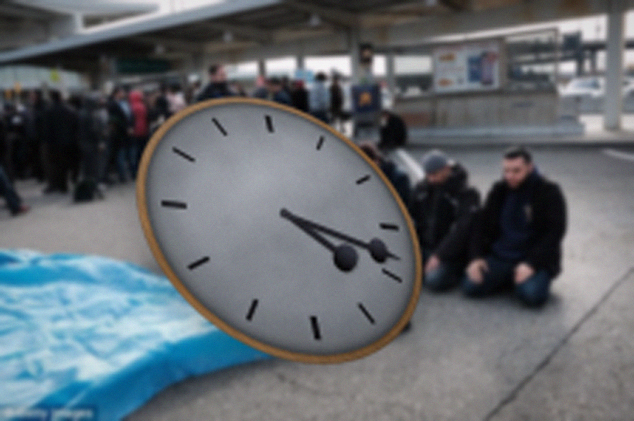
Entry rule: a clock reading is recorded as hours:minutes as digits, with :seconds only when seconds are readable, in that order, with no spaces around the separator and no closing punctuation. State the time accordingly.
4:18
